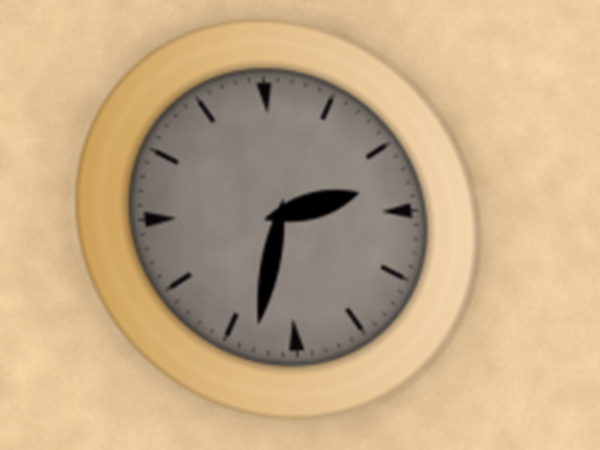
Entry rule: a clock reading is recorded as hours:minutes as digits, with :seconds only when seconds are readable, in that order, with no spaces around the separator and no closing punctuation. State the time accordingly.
2:33
